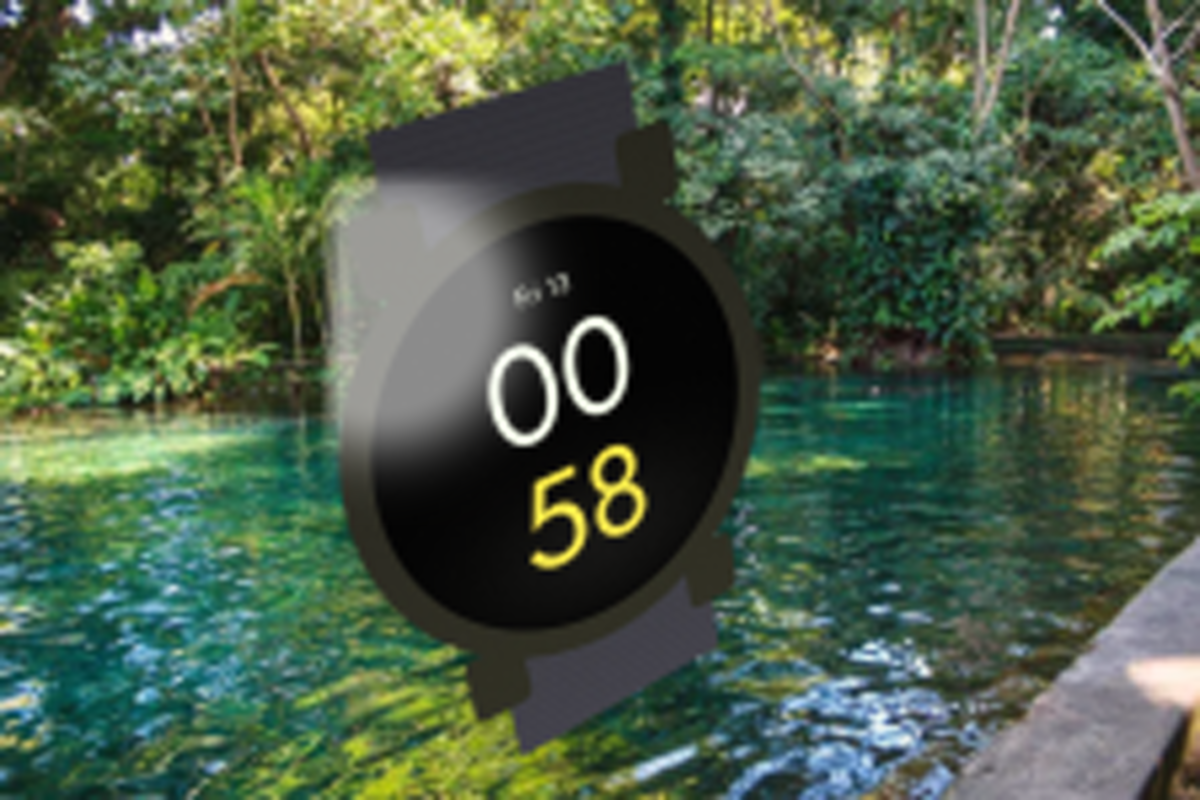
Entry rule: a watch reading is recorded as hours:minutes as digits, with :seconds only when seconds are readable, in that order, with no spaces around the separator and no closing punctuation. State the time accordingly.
0:58
